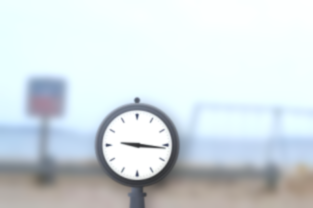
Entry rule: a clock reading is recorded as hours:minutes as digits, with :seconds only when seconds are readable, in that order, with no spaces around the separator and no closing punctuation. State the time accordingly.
9:16
